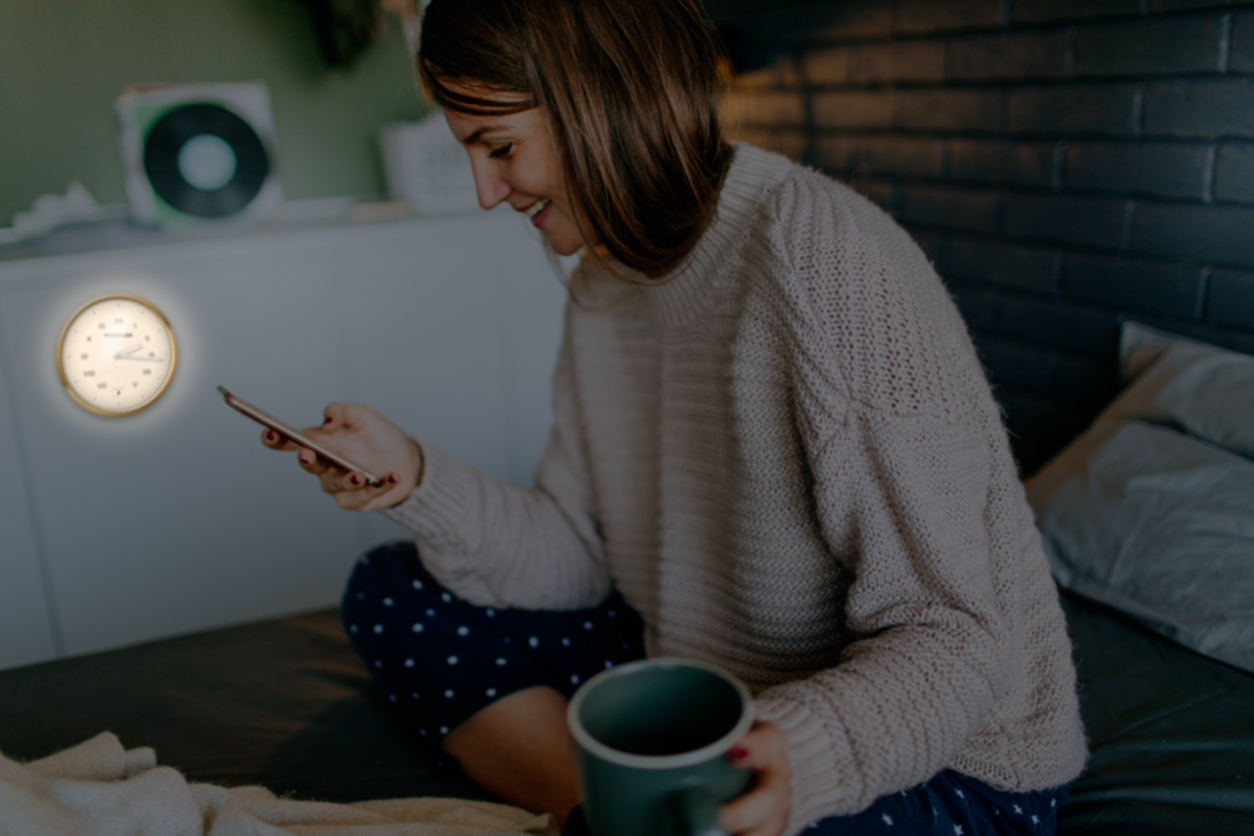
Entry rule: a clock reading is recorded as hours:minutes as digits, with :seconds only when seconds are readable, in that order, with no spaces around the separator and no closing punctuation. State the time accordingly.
2:16
